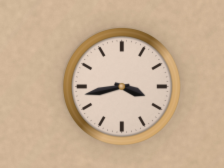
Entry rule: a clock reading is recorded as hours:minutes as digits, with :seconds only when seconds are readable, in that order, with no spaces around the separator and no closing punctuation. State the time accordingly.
3:43
